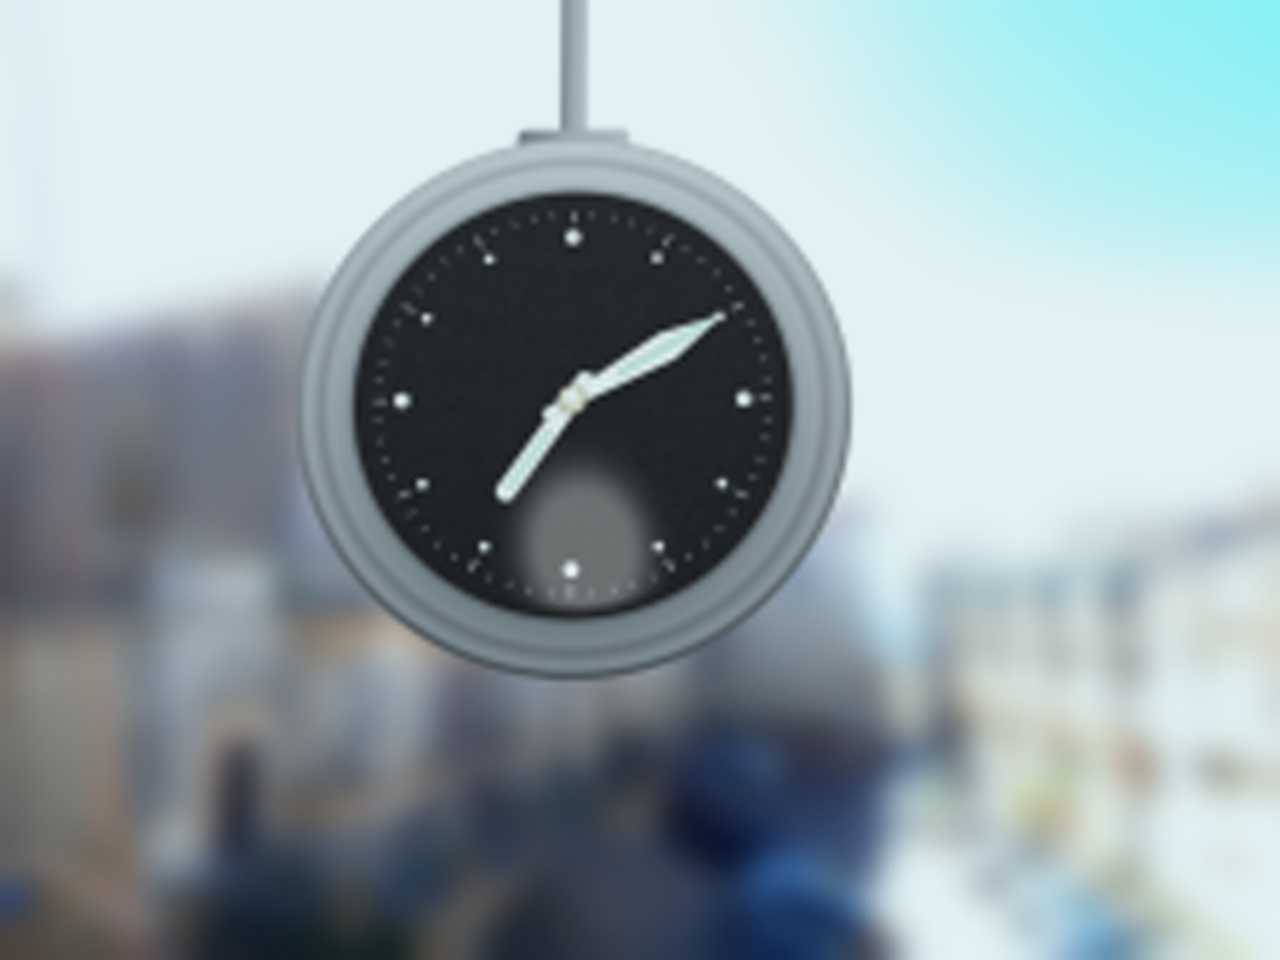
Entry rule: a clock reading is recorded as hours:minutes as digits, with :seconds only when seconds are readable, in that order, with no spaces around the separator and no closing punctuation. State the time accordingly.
7:10
